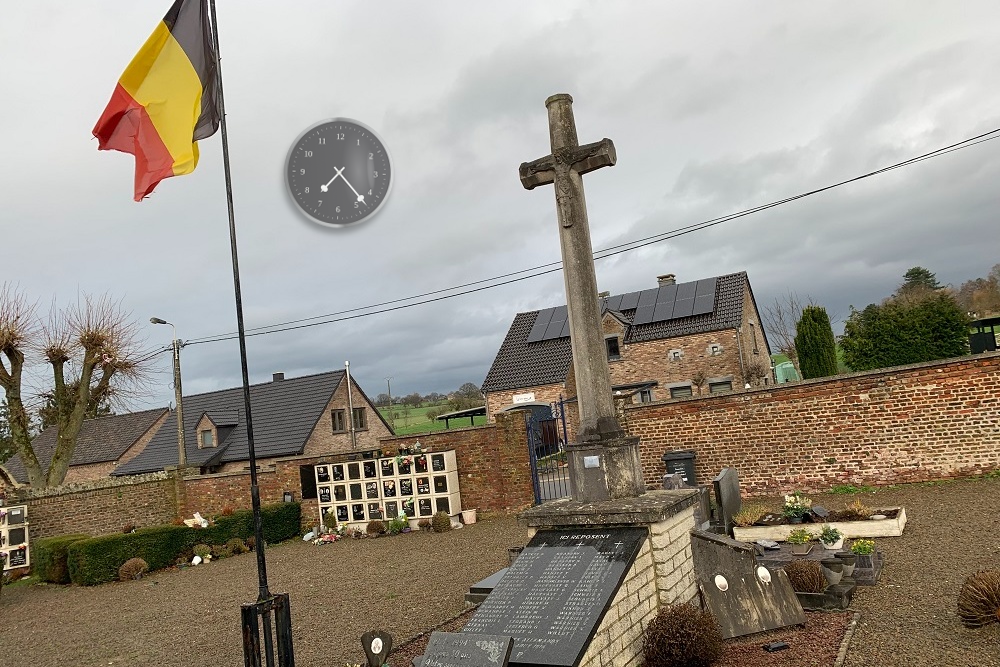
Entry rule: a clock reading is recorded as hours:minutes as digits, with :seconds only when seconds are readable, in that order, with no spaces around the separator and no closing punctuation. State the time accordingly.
7:23
